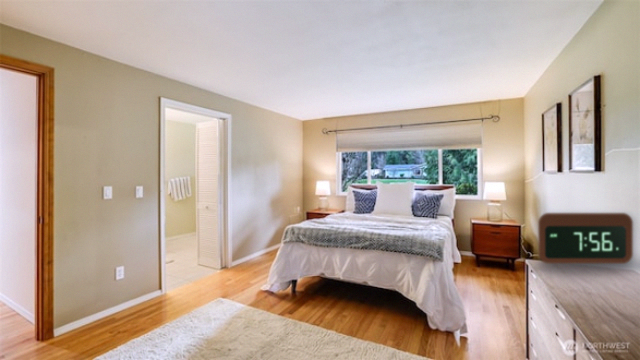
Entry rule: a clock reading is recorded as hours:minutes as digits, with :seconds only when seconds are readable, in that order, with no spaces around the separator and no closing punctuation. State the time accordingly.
7:56
